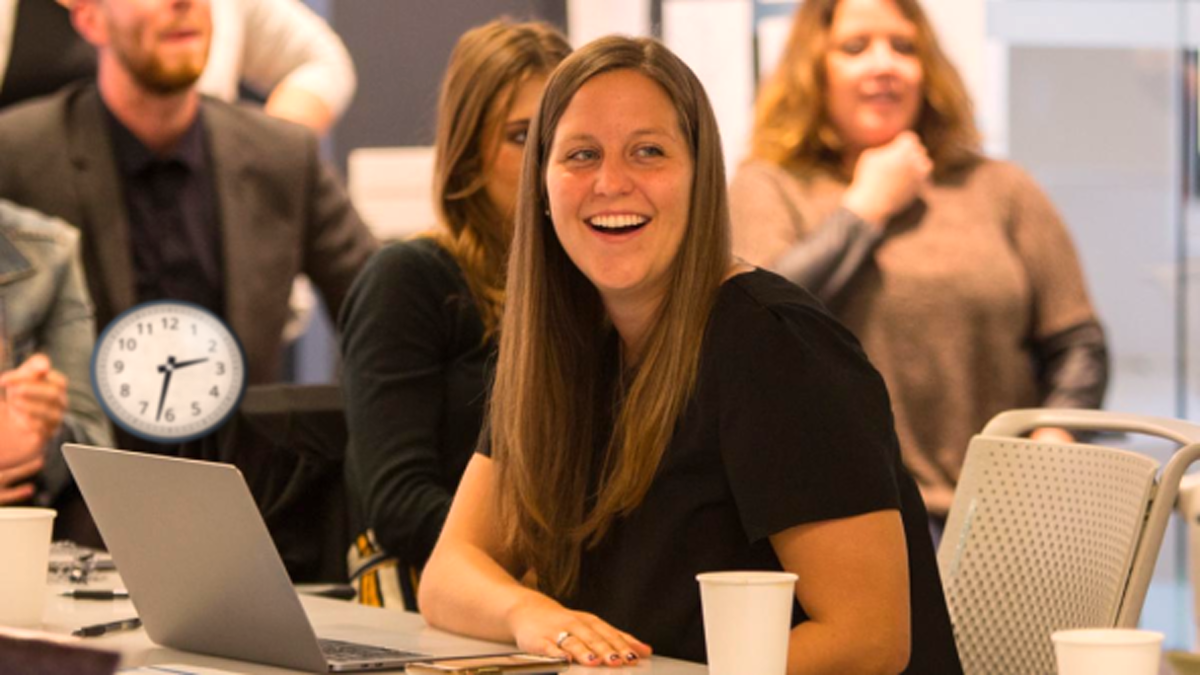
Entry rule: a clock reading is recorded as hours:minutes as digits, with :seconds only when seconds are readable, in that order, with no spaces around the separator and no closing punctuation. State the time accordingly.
2:32
